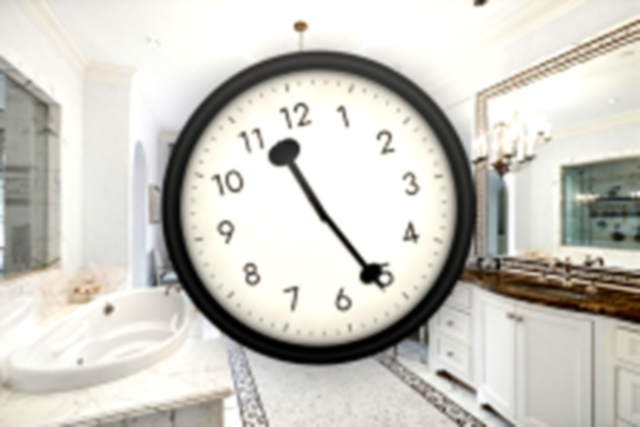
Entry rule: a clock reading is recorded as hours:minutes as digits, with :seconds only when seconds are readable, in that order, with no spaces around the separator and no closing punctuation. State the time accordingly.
11:26
